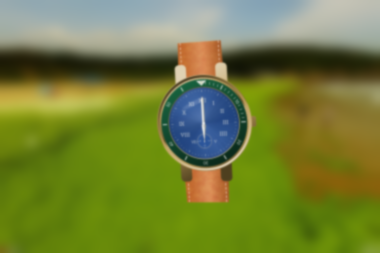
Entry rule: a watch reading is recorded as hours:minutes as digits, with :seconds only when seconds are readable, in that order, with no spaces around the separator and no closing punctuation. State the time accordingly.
6:00
